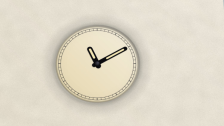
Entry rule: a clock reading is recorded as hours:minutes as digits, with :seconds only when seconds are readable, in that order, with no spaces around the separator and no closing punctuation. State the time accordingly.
11:10
